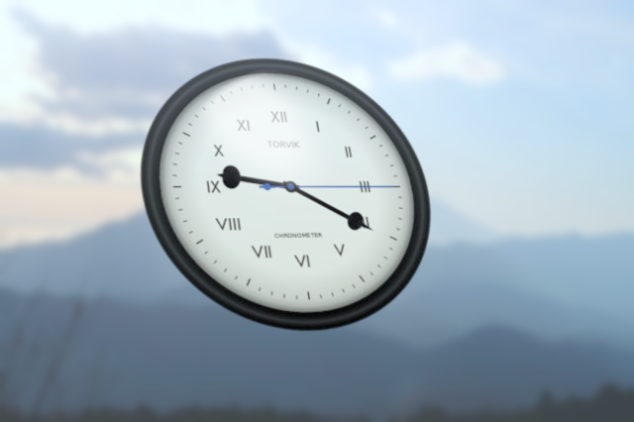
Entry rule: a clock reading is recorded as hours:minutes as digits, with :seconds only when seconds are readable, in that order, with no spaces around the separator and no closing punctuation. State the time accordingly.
9:20:15
